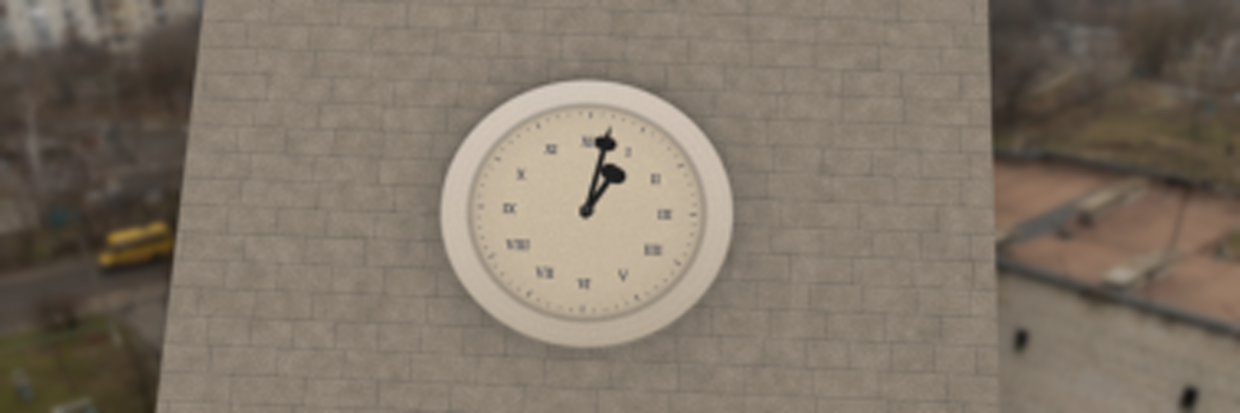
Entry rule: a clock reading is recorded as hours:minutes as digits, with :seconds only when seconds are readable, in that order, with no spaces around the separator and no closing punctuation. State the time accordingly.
1:02
